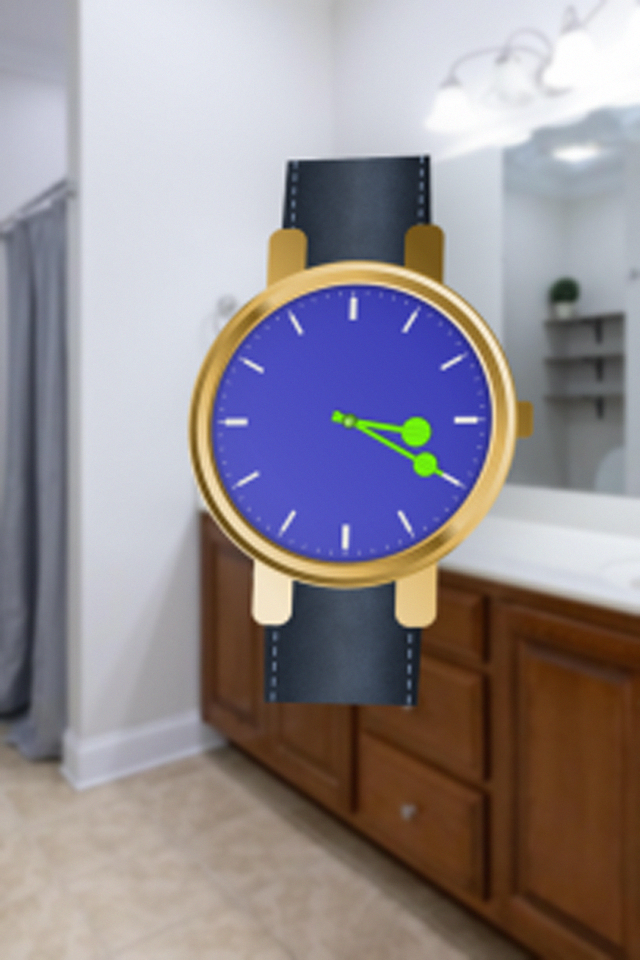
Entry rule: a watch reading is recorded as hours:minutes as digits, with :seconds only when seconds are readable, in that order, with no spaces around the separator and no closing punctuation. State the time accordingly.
3:20
